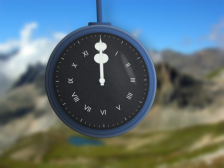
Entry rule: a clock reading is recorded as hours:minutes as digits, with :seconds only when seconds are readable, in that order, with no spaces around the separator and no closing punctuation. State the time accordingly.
12:00
